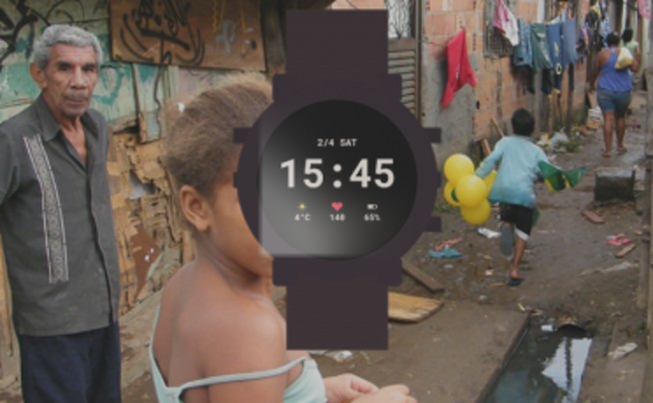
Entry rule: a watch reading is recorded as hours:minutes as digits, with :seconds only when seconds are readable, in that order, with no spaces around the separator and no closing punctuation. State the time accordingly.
15:45
